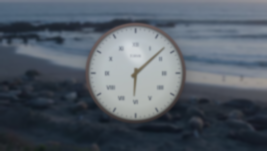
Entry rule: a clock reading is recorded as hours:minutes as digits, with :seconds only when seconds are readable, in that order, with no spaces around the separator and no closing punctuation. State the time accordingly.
6:08
